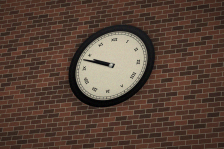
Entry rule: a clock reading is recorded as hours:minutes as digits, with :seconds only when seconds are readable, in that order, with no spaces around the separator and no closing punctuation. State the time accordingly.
9:48
